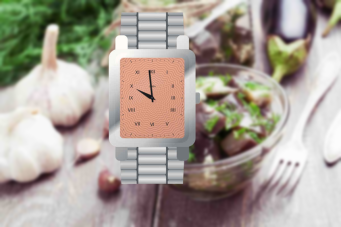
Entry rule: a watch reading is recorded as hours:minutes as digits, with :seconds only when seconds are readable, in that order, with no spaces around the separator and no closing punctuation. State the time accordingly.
9:59
